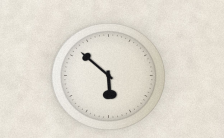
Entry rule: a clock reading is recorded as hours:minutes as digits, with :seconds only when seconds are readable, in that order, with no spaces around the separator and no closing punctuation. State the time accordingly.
5:52
